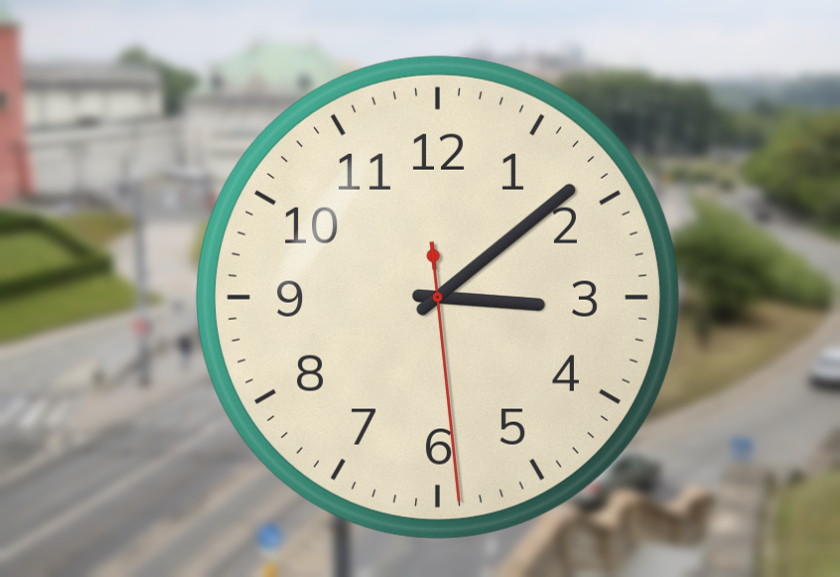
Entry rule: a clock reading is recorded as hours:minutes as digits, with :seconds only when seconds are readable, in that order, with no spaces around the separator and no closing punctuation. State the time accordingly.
3:08:29
